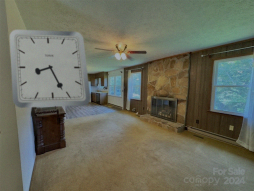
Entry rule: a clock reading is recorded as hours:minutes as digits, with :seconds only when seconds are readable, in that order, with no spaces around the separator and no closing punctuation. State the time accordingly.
8:26
